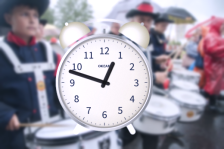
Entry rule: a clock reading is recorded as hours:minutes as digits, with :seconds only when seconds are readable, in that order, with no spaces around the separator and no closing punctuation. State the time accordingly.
12:48
